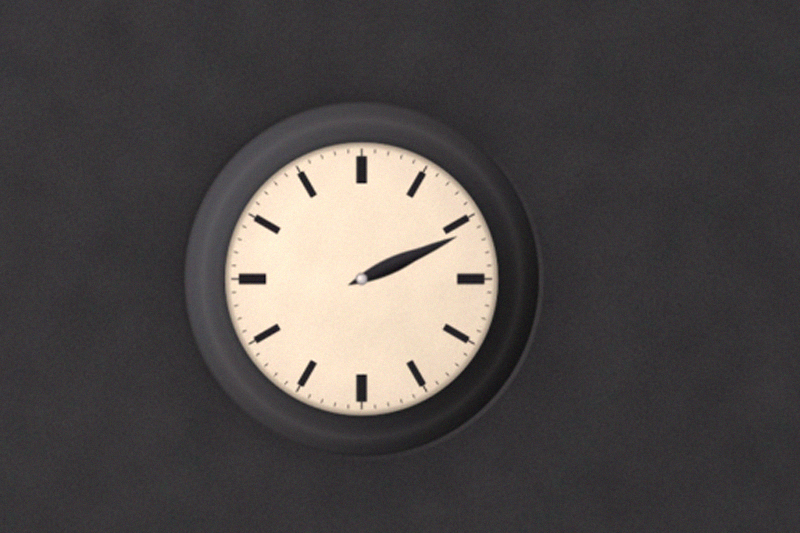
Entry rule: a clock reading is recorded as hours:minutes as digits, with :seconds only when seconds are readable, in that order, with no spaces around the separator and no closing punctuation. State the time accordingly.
2:11
